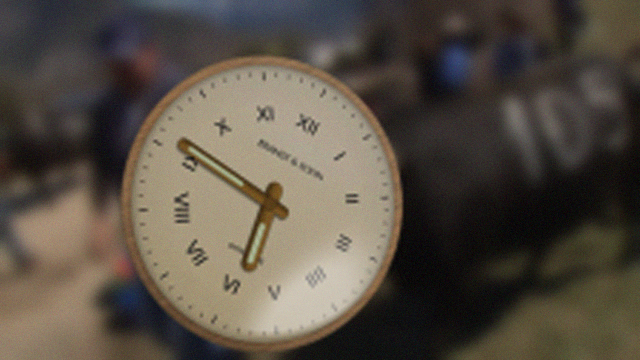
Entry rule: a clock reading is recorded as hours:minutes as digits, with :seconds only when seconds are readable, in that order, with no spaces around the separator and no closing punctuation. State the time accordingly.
5:46
